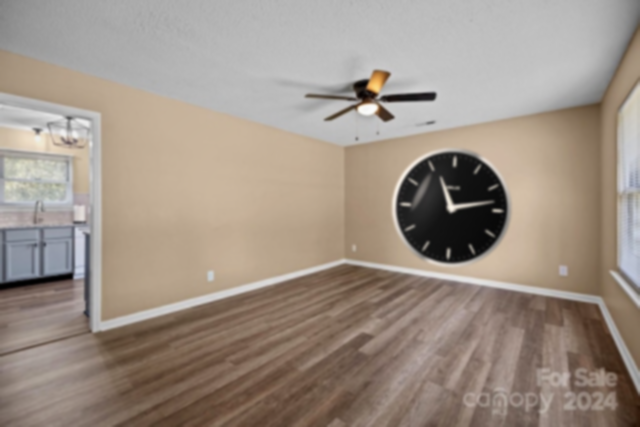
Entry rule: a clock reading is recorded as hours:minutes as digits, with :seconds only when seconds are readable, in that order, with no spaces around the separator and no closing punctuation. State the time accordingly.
11:13
